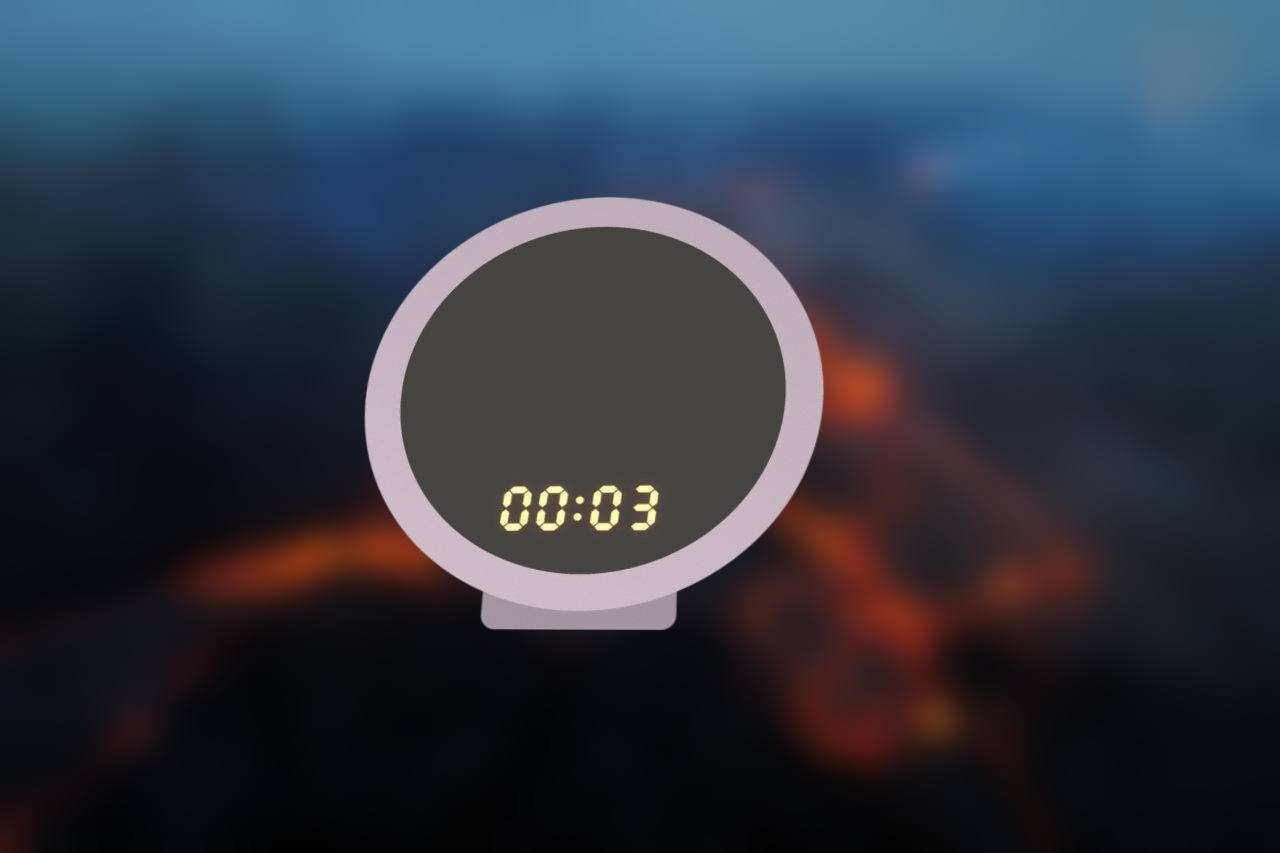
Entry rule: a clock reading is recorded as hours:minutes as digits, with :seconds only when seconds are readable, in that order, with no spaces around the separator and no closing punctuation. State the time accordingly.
0:03
